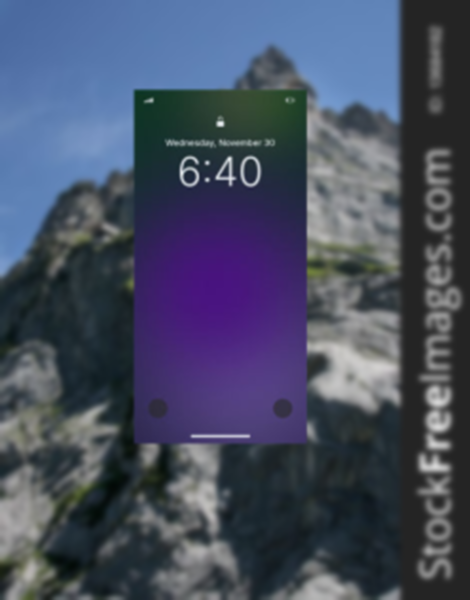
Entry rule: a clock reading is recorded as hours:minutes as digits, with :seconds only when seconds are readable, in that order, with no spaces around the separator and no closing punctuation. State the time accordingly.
6:40
